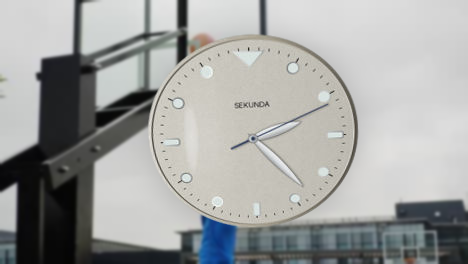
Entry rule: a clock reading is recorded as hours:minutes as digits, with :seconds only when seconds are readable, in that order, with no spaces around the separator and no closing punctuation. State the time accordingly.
2:23:11
